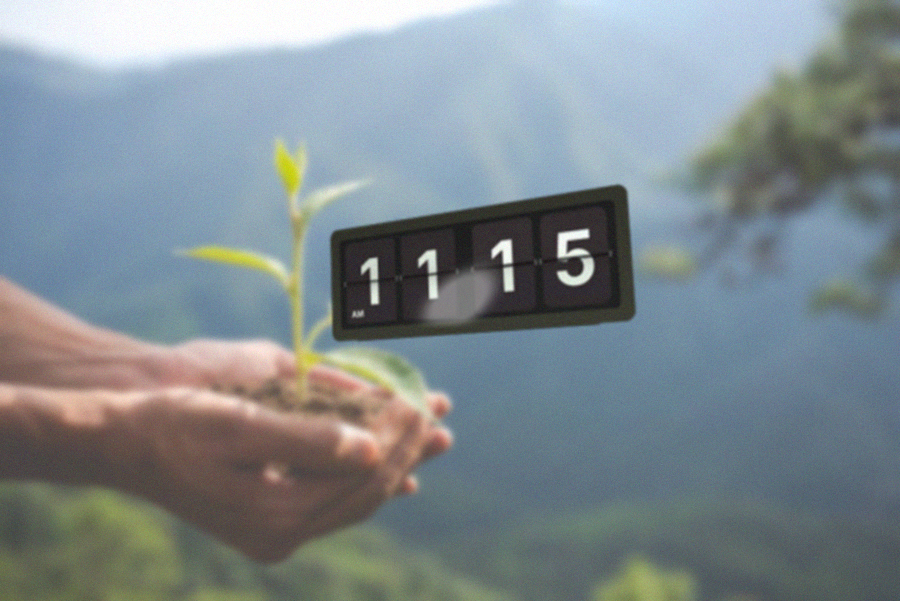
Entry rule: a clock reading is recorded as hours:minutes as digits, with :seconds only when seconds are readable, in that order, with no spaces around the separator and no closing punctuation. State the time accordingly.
11:15
